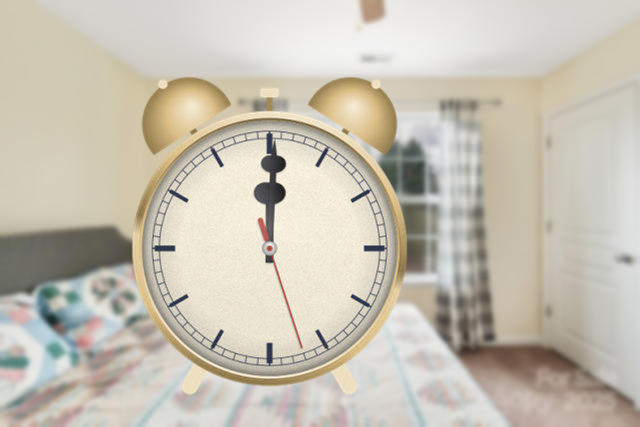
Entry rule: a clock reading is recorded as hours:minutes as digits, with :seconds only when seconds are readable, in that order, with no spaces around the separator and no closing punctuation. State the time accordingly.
12:00:27
